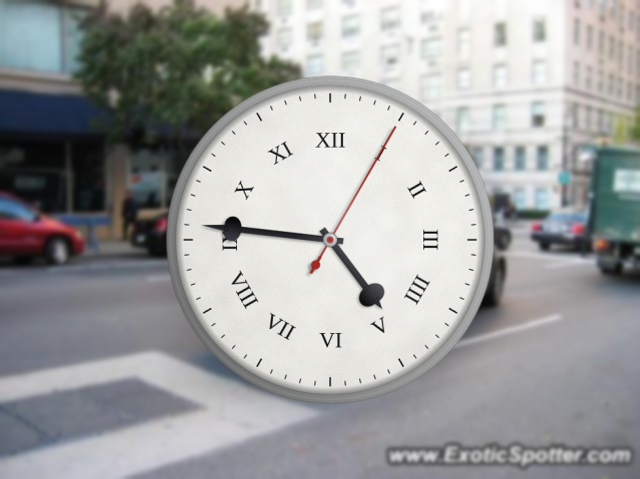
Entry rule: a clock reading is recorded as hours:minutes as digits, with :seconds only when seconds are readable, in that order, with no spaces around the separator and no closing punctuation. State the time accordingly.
4:46:05
